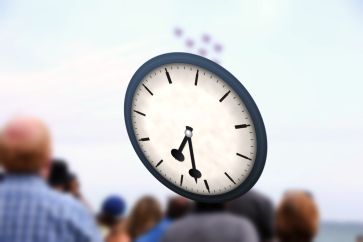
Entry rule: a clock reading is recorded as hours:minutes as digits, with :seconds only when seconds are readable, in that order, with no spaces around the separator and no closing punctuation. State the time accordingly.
7:32
